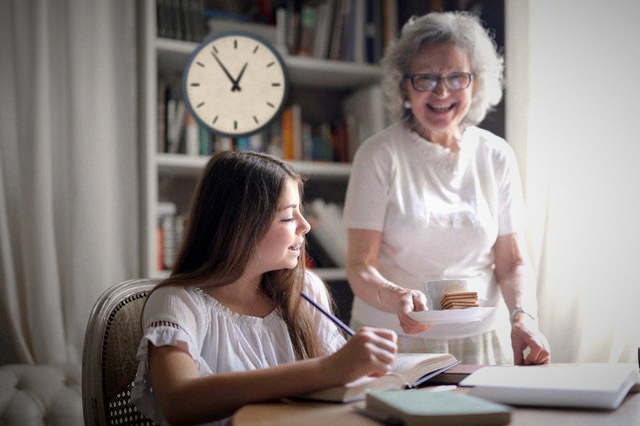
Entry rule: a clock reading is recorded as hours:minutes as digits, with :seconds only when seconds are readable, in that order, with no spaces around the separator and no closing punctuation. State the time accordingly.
12:54
